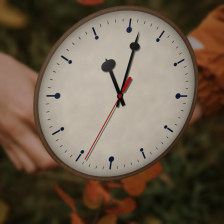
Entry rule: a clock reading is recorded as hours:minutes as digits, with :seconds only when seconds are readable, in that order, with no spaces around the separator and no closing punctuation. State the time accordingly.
11:01:34
